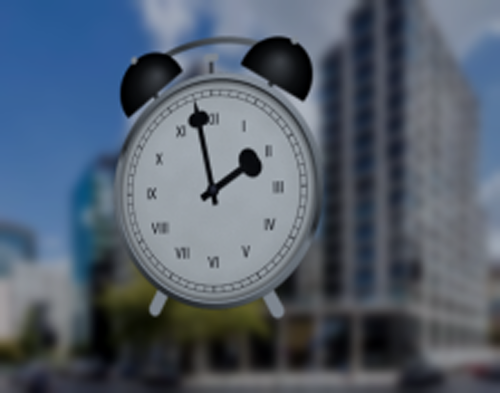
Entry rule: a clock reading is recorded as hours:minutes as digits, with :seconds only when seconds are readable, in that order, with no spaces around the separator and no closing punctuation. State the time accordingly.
1:58
